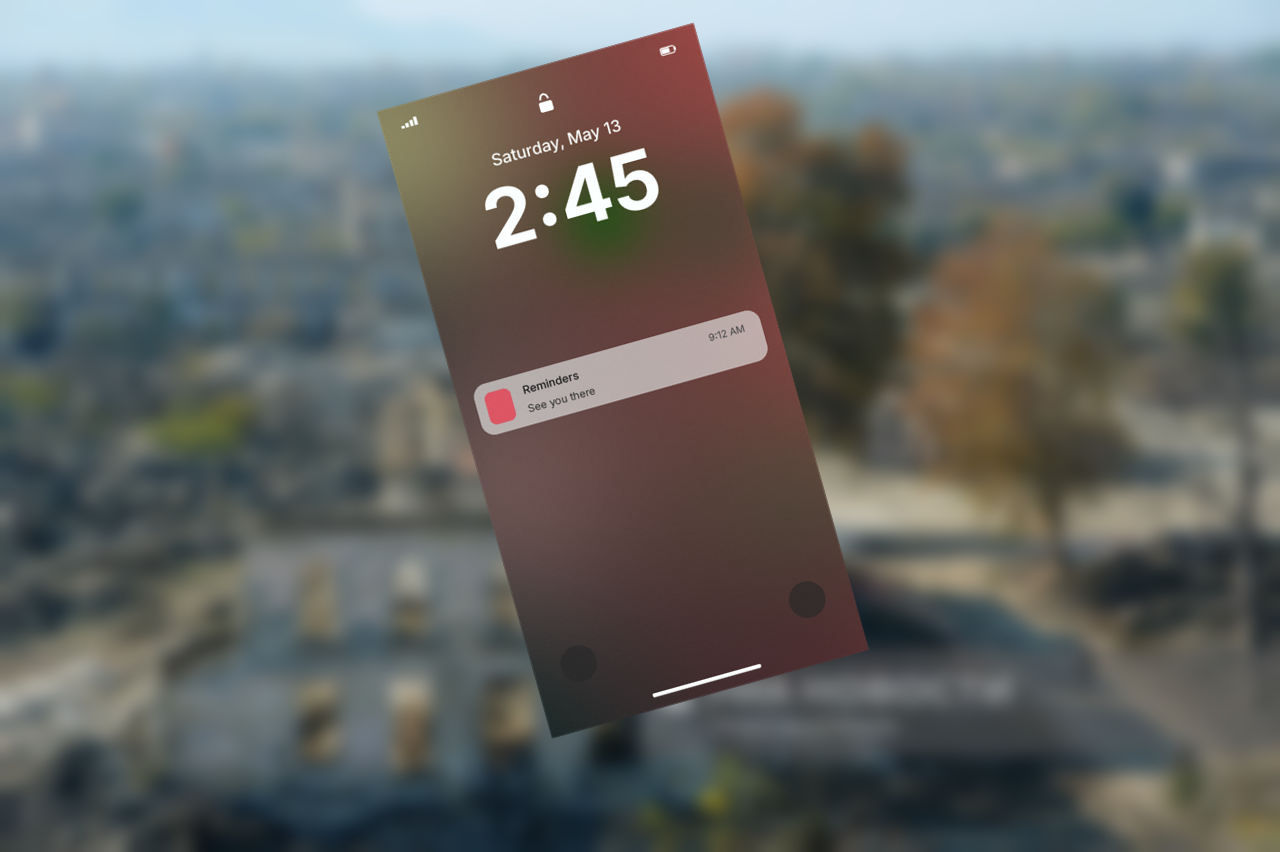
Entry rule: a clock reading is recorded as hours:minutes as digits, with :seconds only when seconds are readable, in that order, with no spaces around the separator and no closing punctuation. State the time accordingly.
2:45
